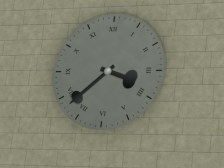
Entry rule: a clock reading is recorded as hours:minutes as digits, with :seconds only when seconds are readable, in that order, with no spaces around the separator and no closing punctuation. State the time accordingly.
3:38
